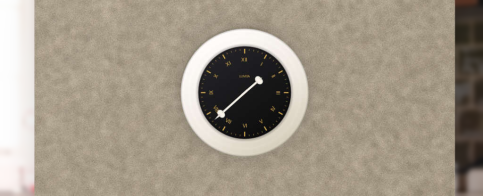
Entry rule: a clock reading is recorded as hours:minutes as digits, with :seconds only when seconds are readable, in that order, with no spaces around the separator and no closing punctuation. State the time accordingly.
1:38
